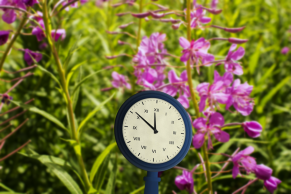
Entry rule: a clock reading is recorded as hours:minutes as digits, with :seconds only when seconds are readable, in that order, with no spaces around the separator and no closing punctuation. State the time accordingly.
11:51
